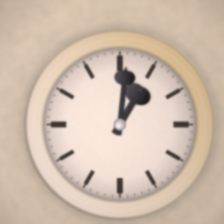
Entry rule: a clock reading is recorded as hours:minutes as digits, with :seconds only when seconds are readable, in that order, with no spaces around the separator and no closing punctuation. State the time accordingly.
1:01
